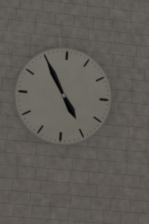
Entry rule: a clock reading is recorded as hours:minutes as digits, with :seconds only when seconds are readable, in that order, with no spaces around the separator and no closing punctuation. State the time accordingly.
4:55
